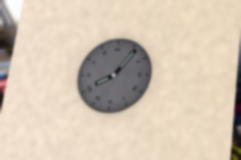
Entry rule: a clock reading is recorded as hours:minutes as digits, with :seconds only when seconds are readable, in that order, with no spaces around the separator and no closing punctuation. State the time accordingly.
8:06
